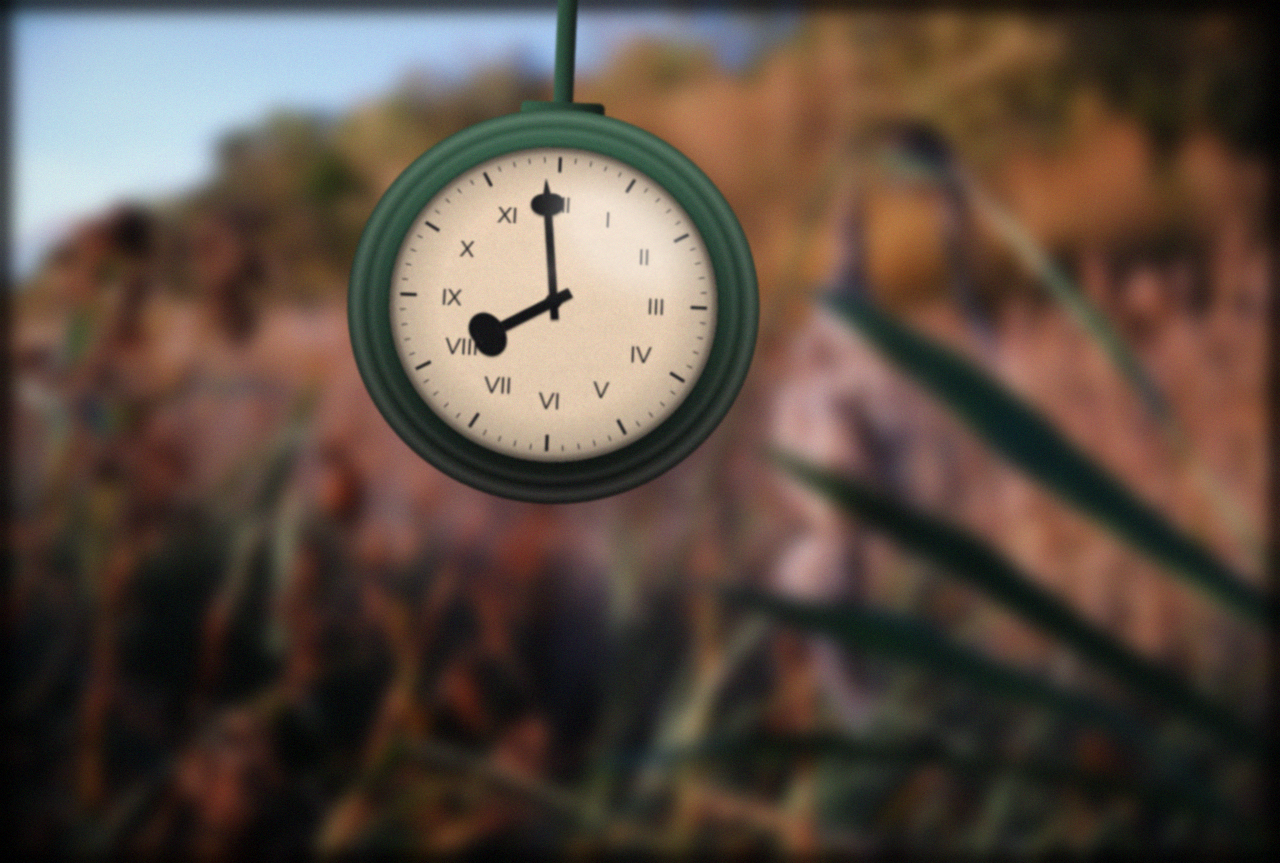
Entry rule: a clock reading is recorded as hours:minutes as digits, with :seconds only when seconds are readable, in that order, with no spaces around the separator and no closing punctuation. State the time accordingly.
7:59
